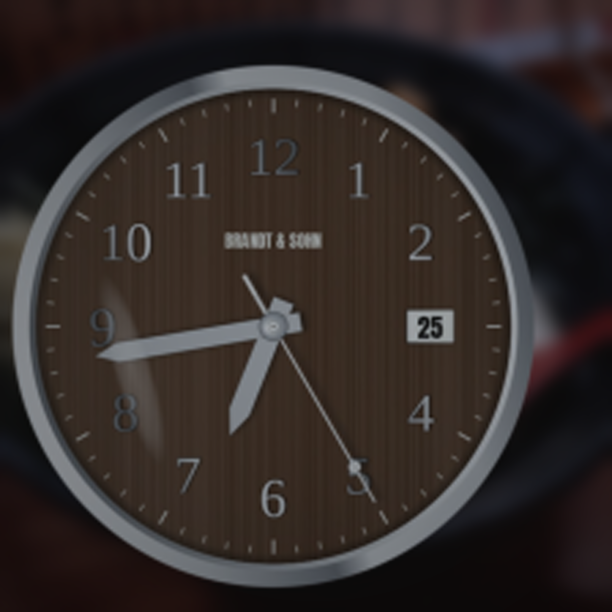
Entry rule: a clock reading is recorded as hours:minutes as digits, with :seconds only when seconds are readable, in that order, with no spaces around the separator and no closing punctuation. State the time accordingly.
6:43:25
